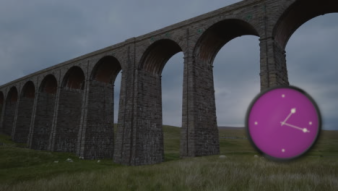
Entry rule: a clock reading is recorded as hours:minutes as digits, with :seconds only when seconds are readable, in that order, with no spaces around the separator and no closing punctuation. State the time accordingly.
1:18
